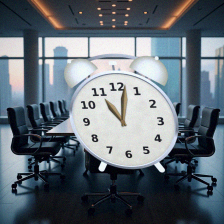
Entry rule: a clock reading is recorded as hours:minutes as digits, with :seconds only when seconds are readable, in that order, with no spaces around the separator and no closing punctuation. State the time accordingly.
11:02
